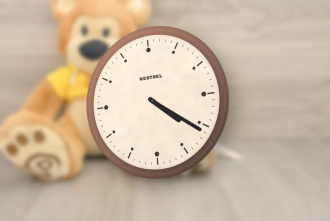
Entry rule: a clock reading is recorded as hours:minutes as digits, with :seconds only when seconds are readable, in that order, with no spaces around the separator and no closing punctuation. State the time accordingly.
4:21
